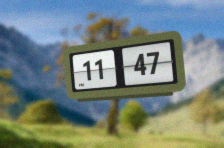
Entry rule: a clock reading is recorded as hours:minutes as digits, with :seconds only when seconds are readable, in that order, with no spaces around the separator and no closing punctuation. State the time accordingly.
11:47
